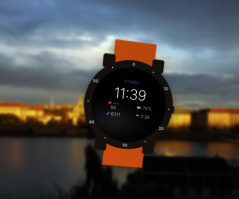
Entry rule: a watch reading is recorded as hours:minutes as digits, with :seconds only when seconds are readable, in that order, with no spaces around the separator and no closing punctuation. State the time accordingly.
11:39
